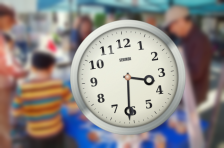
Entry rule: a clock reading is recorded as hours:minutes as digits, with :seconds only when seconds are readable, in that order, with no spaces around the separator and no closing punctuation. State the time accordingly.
3:31
